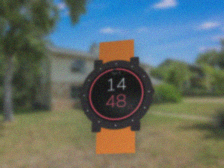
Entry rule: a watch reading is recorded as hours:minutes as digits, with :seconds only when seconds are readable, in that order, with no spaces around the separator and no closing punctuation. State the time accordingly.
14:48
